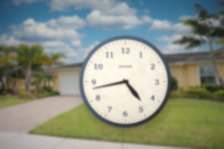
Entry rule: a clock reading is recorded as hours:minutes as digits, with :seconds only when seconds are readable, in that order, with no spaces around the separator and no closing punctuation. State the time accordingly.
4:43
